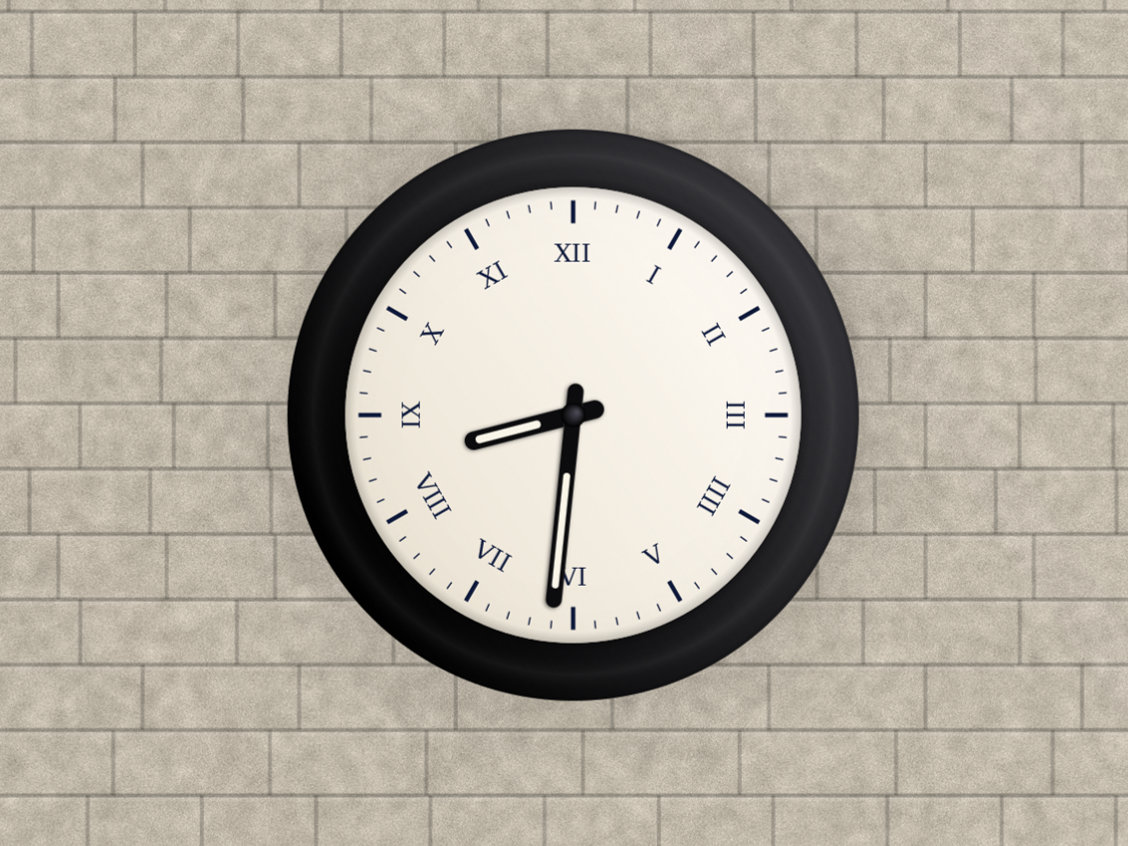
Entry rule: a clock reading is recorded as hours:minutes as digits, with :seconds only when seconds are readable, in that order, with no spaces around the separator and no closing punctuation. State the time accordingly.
8:31
